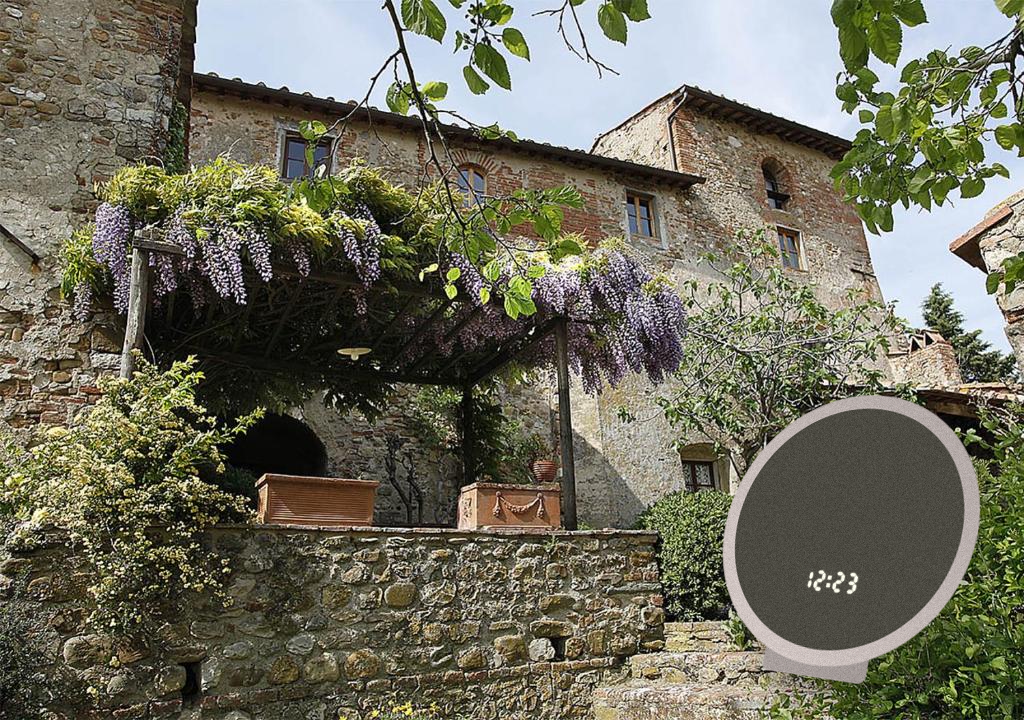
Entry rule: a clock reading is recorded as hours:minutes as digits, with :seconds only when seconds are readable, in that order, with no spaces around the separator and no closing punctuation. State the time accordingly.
12:23
